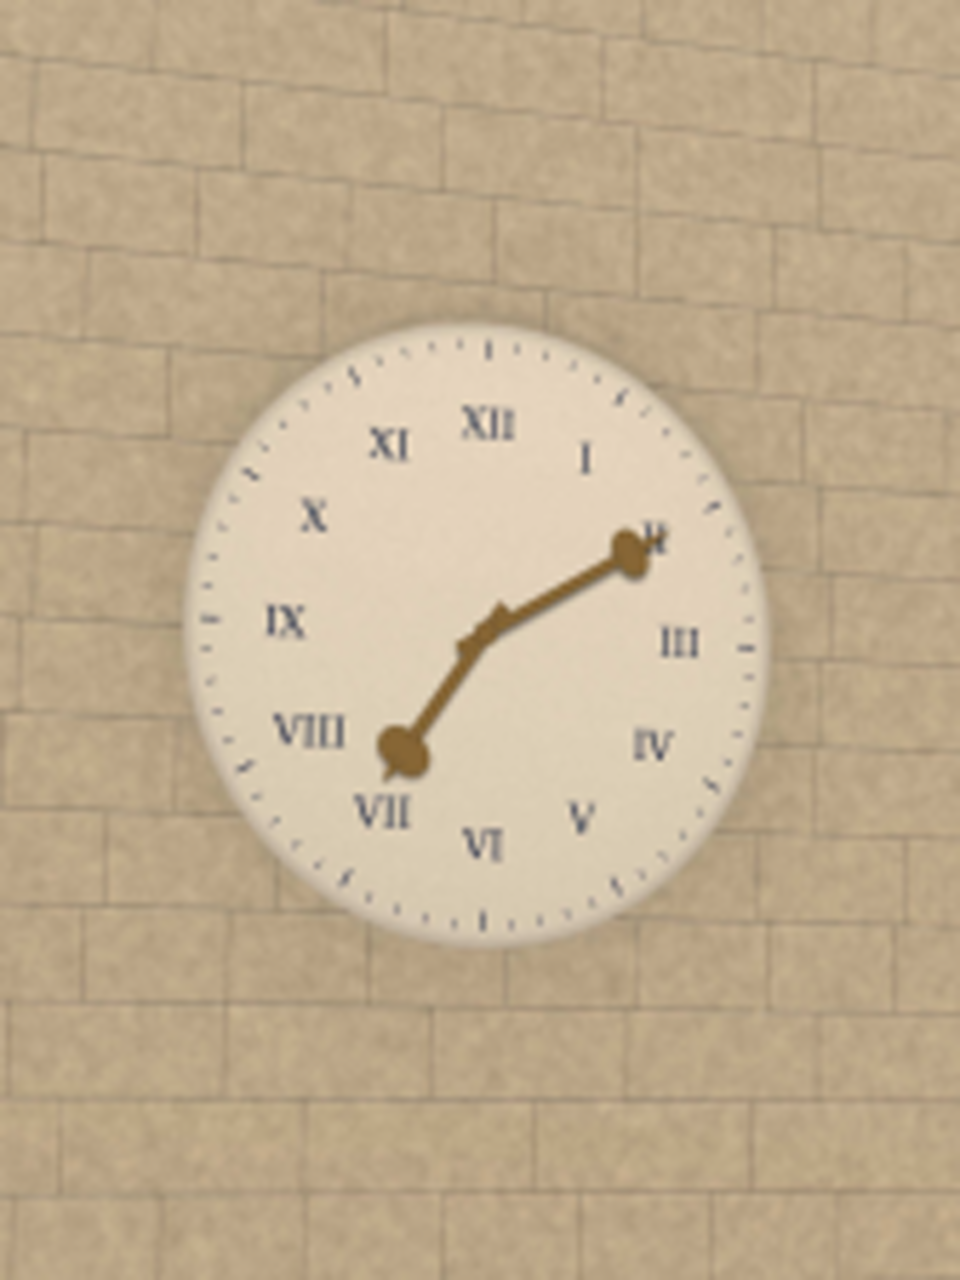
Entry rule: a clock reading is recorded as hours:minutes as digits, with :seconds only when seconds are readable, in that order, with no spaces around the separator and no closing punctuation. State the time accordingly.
7:10
